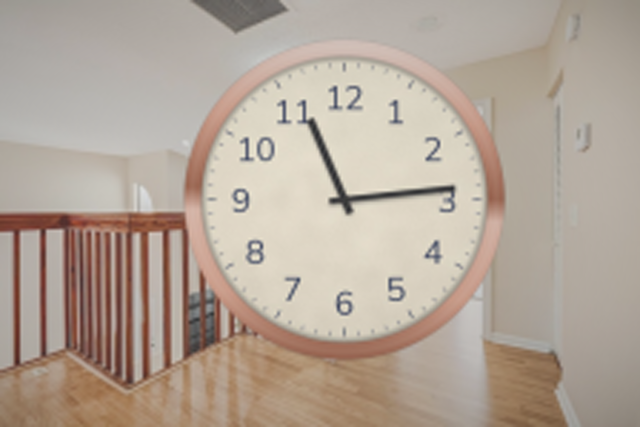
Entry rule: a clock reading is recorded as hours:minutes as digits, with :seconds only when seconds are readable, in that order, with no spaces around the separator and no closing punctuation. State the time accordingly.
11:14
